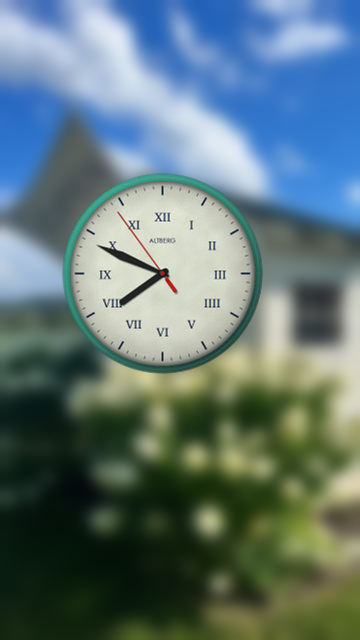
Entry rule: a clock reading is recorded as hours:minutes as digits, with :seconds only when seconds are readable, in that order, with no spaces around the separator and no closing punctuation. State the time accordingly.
7:48:54
